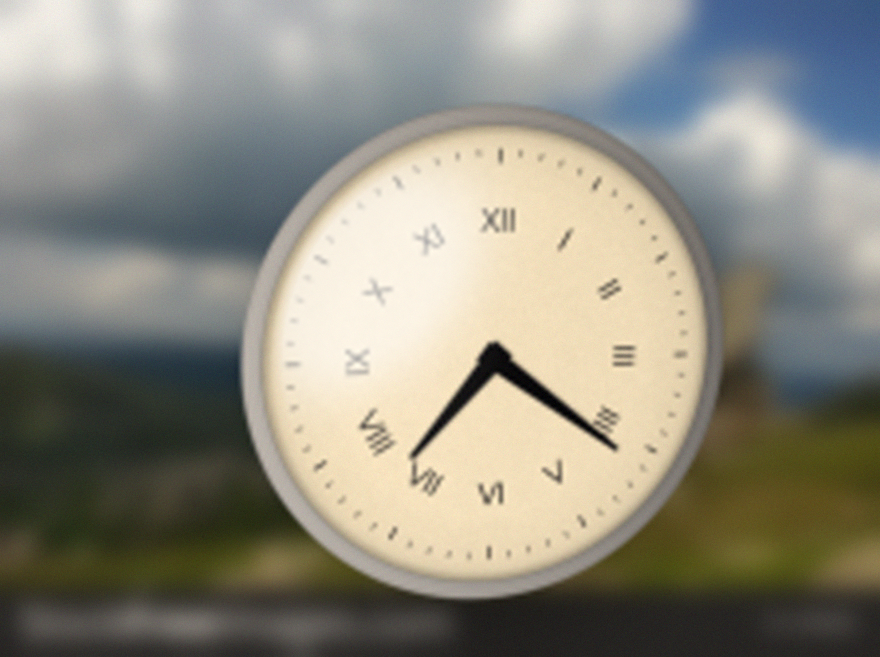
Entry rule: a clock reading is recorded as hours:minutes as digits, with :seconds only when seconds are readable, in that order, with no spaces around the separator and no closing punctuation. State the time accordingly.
7:21
